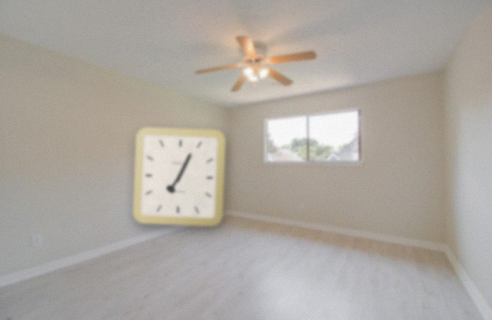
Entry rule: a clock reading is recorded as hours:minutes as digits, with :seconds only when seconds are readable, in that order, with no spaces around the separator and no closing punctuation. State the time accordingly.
7:04
